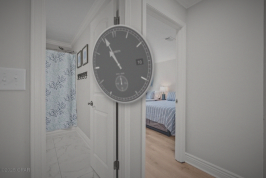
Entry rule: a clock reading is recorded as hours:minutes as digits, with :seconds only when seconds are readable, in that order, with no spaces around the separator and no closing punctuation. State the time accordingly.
10:56
